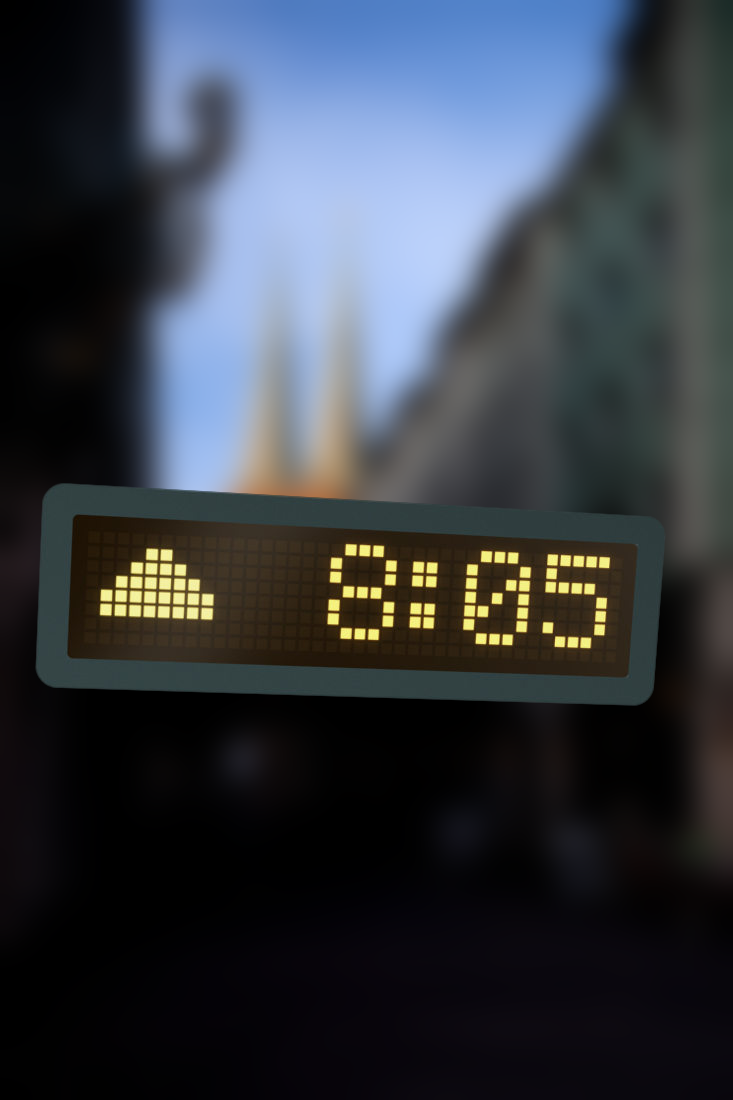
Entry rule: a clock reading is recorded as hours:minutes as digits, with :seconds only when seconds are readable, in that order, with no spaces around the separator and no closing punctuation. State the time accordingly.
8:05
